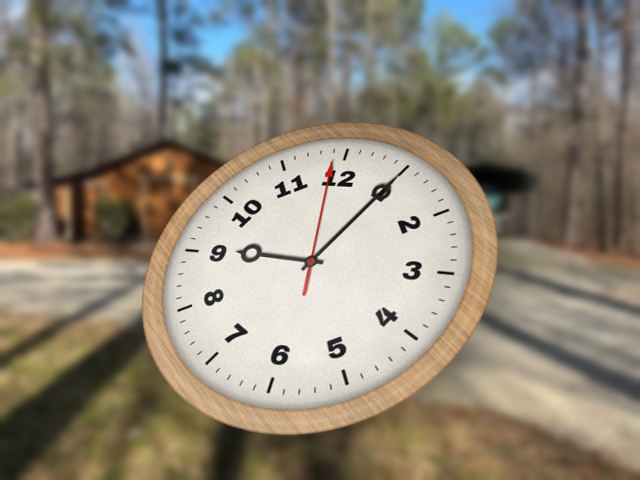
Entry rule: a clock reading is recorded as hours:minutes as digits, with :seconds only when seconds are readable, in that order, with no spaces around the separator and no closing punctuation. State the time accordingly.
9:04:59
